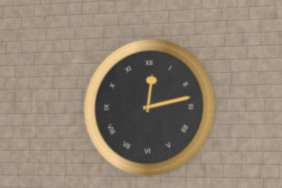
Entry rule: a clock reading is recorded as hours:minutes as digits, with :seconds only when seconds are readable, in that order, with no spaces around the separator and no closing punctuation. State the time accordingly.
12:13
